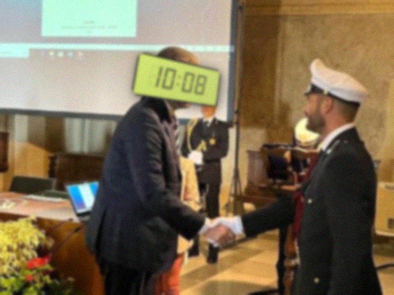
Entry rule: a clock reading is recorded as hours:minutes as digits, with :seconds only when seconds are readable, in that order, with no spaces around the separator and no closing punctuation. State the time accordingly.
10:08
